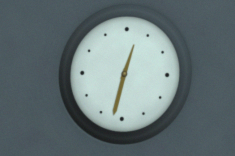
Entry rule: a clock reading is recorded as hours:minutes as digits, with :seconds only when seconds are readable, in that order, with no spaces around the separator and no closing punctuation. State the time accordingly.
12:32
